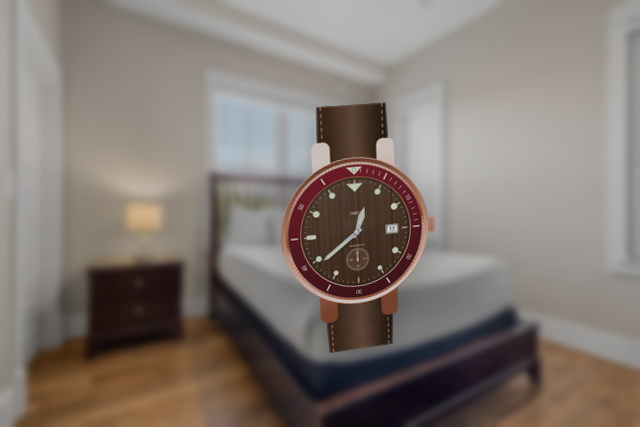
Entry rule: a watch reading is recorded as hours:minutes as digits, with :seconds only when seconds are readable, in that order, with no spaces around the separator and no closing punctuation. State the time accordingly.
12:39
